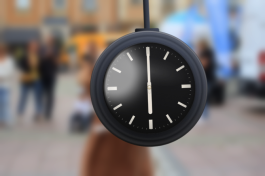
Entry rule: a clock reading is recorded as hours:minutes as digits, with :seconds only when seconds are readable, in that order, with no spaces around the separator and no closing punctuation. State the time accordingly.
6:00
